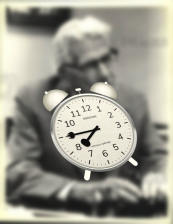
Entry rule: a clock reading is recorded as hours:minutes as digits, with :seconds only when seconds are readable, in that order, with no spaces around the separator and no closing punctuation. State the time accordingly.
7:45
